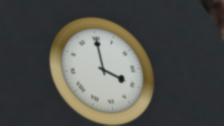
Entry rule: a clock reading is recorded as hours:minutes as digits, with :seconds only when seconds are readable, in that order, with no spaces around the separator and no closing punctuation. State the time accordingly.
4:00
